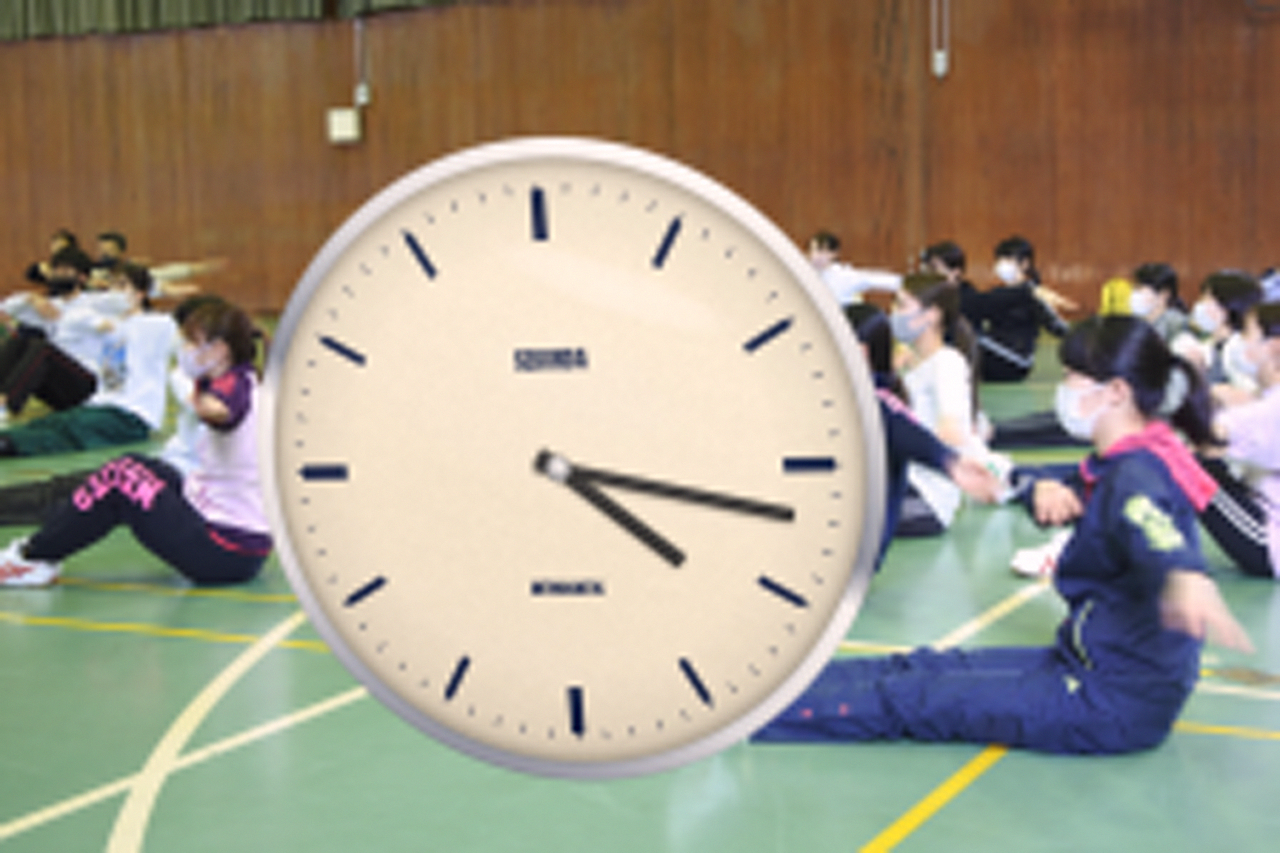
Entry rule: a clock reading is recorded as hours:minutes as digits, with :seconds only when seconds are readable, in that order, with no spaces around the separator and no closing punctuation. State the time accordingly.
4:17
